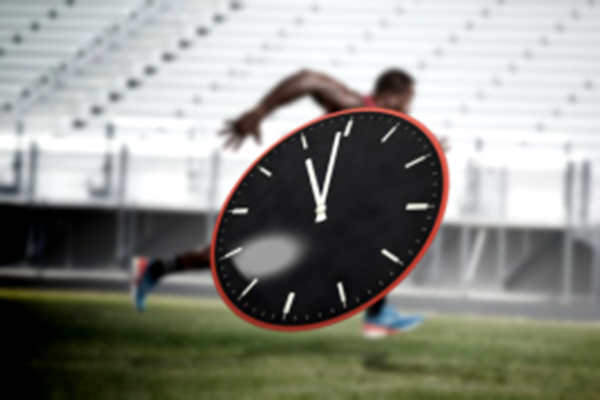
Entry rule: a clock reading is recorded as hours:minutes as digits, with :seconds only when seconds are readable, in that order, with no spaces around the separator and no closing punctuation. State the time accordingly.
10:59
